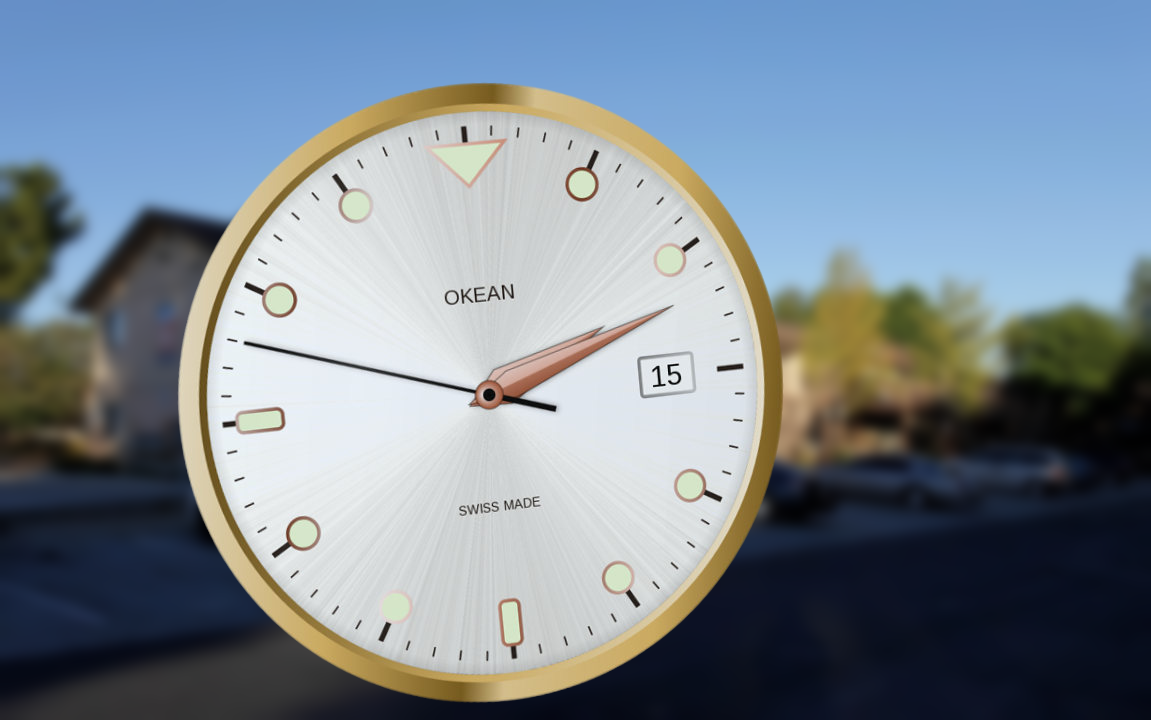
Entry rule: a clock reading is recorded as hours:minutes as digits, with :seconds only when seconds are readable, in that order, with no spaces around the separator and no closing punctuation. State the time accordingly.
2:11:48
